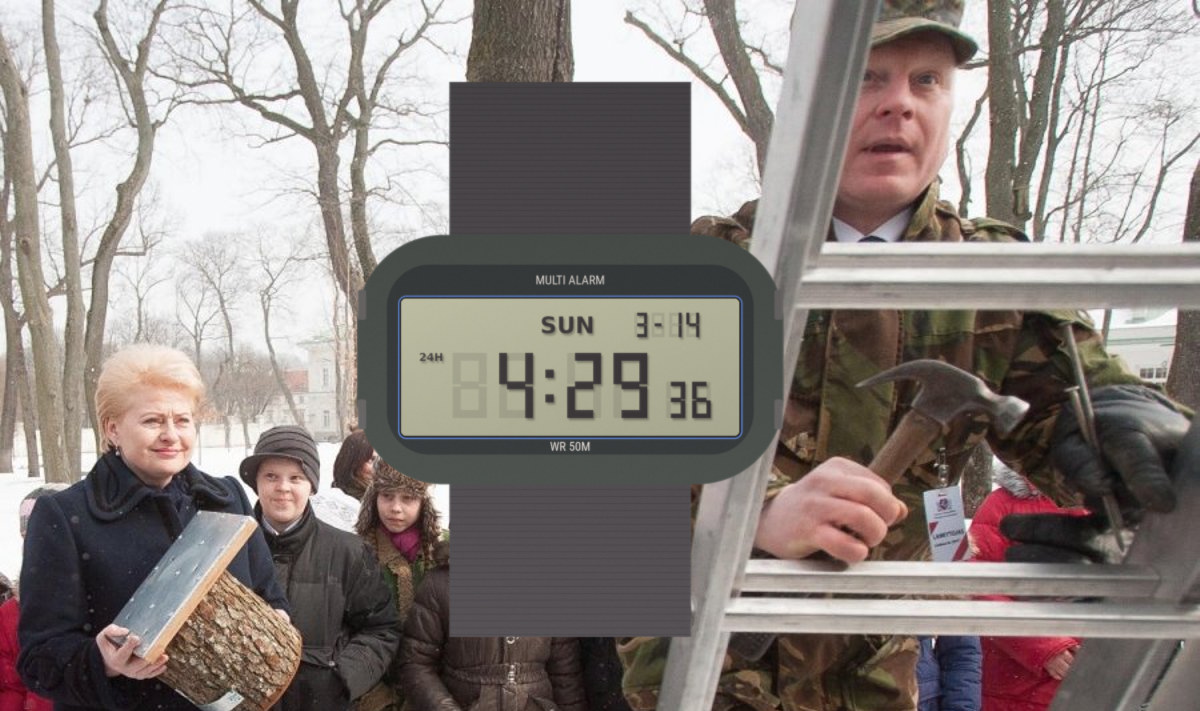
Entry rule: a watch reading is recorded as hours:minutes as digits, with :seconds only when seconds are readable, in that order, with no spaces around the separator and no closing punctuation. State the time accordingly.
4:29:36
